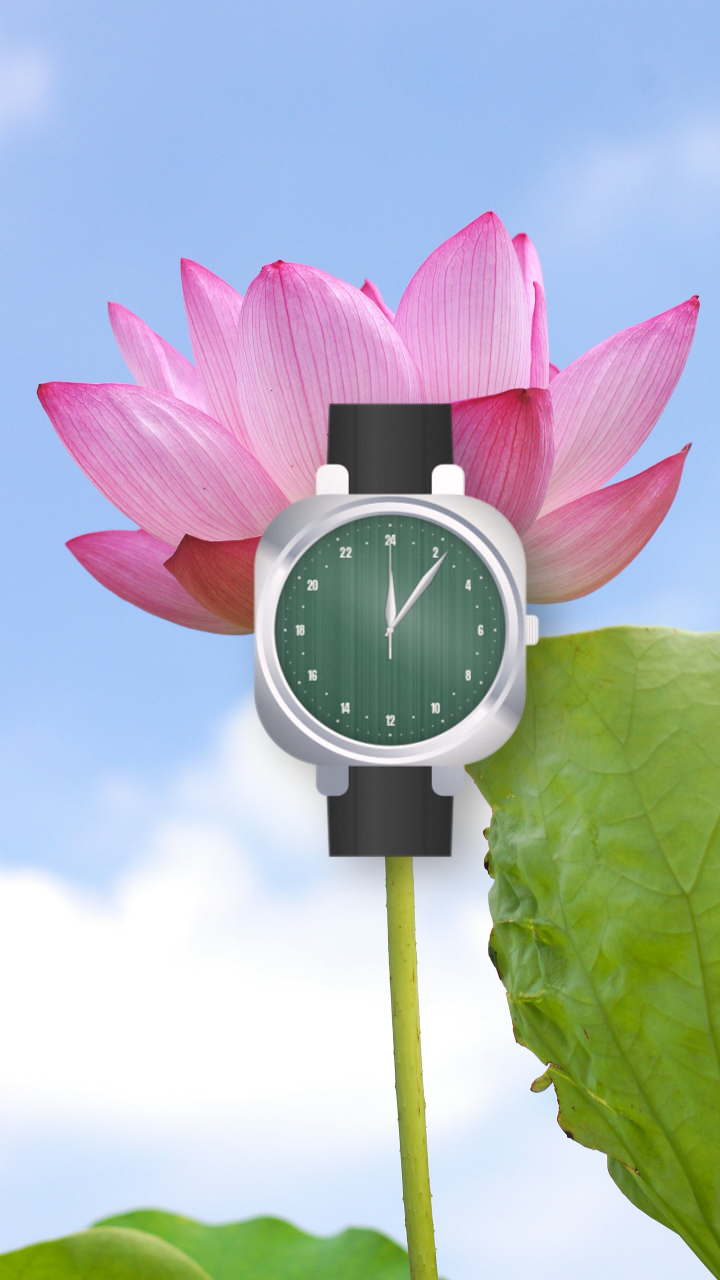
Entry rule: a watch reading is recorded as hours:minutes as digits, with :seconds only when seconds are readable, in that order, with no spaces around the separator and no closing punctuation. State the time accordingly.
0:06:00
